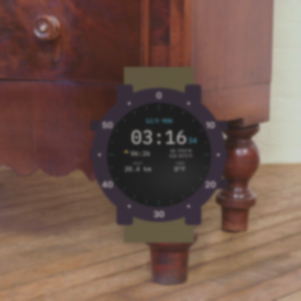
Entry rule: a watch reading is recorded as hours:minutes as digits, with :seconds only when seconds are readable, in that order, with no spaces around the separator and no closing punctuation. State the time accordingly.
3:16
